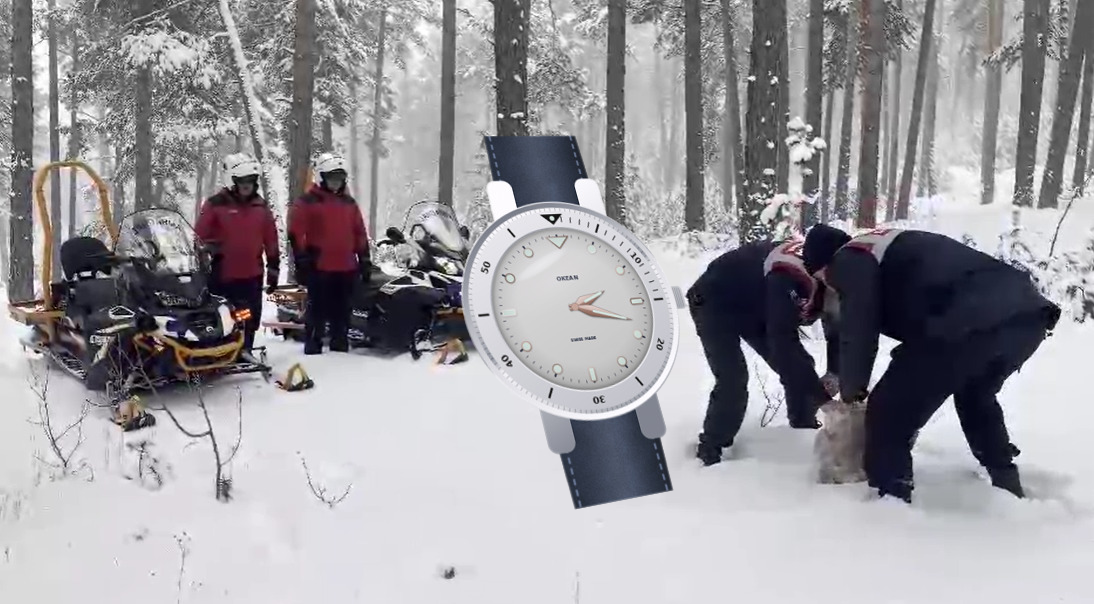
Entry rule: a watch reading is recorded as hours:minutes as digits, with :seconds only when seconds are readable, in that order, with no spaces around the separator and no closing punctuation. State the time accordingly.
2:18
